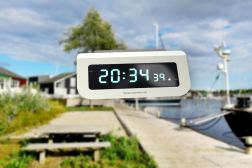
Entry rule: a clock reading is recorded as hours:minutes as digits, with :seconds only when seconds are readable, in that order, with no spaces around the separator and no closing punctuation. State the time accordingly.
20:34:39
